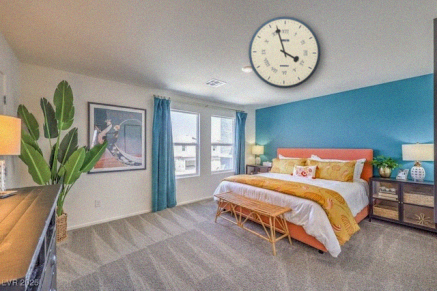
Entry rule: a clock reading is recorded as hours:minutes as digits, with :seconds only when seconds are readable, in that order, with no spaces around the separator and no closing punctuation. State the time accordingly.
3:57
